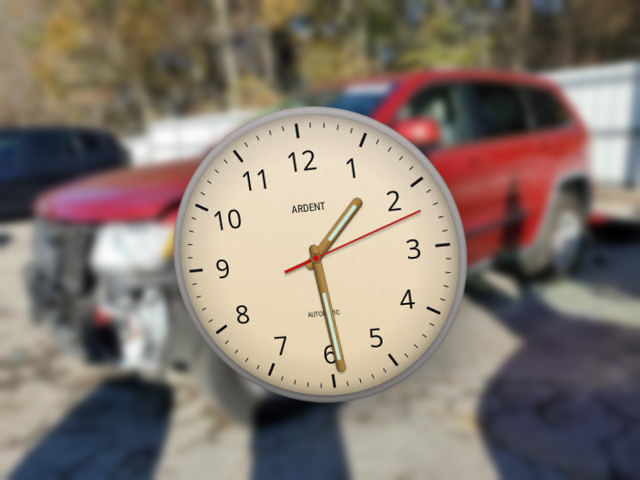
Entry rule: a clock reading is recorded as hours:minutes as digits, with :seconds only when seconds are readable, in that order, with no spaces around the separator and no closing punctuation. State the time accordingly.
1:29:12
